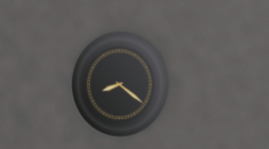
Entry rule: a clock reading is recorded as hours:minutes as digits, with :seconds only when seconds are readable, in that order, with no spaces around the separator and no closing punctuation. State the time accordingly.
8:21
